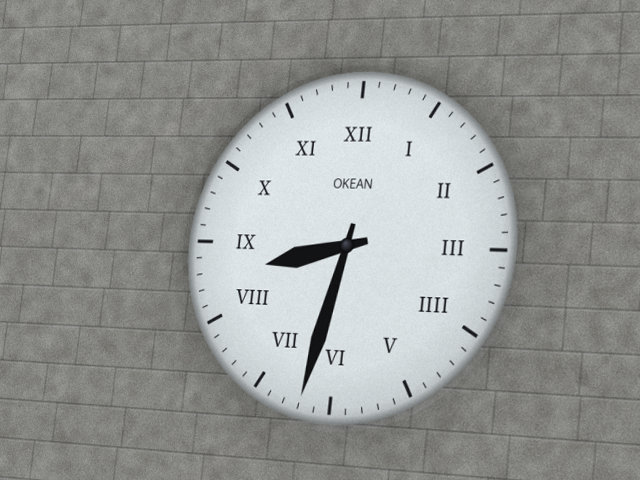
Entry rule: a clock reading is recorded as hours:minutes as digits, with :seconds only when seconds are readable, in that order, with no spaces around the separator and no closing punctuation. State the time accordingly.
8:32
